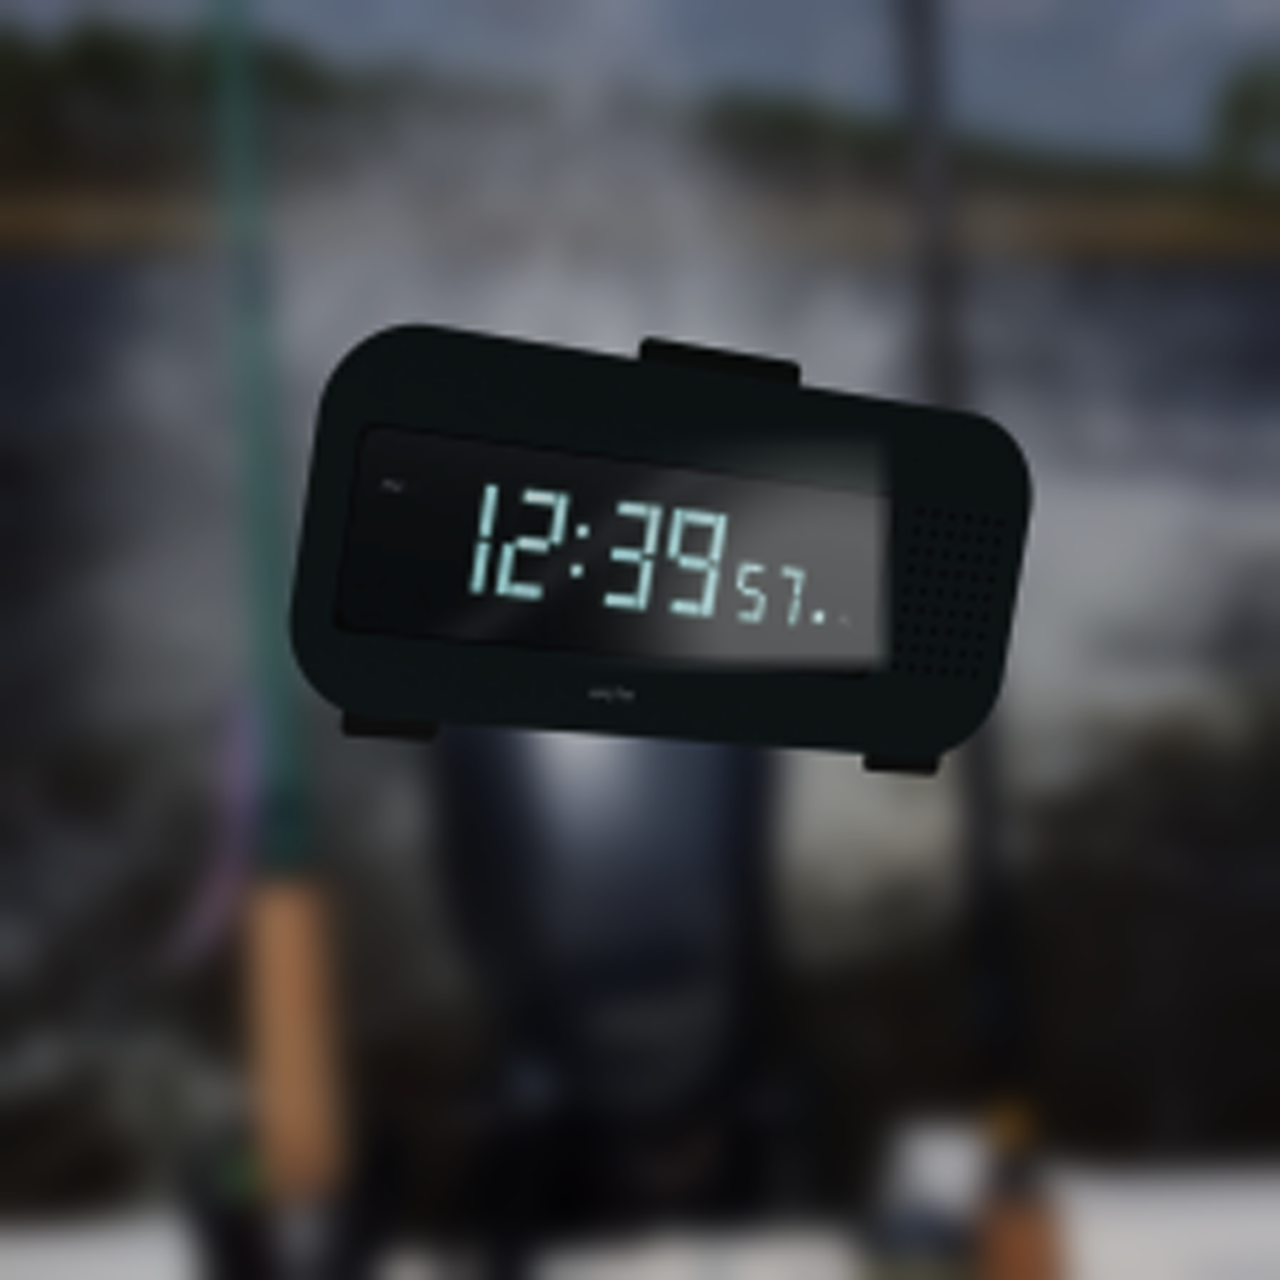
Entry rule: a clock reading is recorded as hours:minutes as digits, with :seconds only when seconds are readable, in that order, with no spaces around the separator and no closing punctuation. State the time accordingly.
12:39:57
